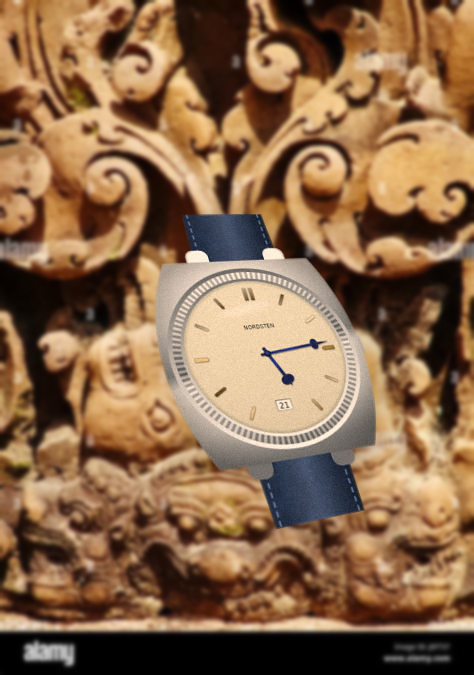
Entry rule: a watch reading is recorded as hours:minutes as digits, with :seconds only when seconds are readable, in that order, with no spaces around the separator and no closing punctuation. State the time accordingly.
5:14
